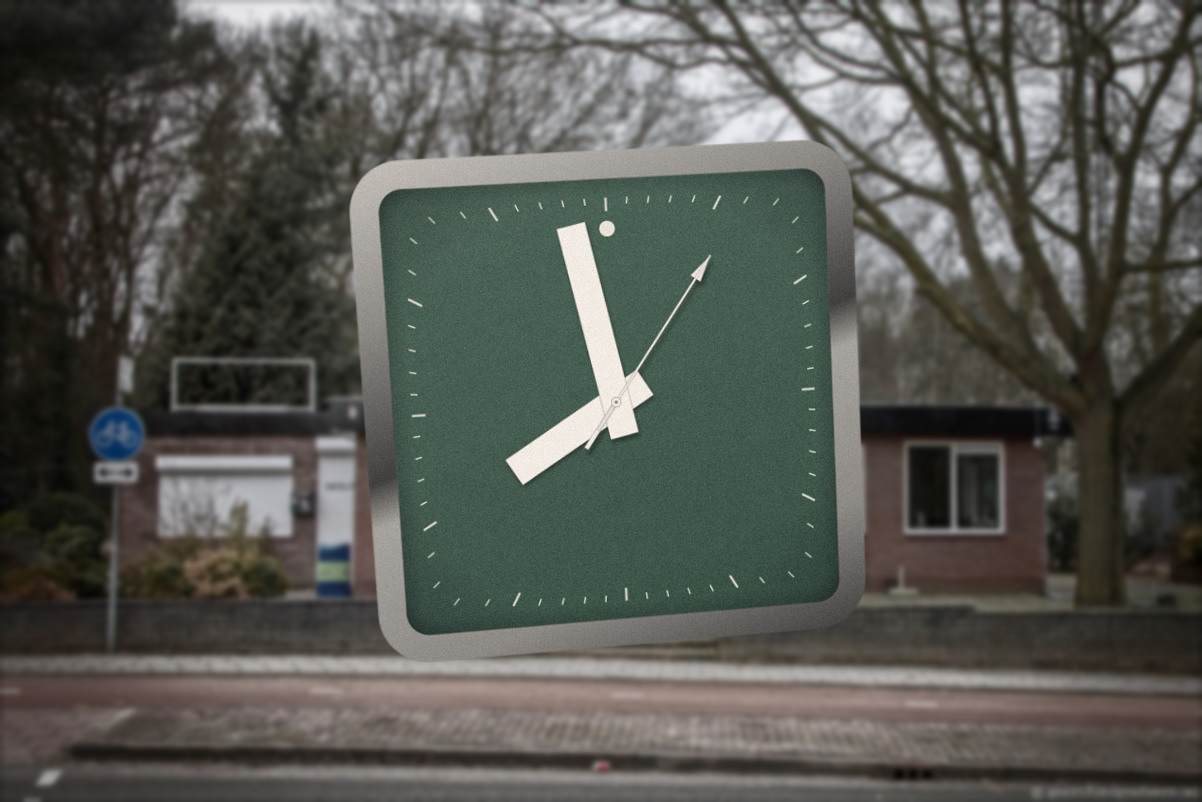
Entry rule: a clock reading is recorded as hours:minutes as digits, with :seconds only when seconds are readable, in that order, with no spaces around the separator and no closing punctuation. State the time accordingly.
7:58:06
